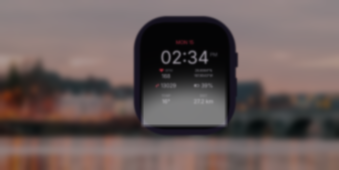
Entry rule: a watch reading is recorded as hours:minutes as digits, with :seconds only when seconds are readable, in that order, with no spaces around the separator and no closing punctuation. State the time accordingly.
2:34
